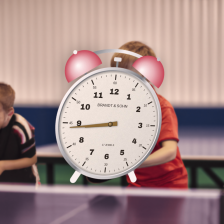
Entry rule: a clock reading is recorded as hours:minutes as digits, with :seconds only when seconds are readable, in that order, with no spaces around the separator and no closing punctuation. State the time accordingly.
8:44
